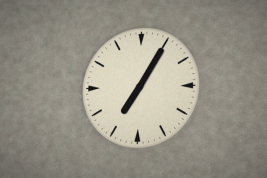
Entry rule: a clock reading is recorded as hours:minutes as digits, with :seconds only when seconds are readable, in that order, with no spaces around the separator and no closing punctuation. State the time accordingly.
7:05
